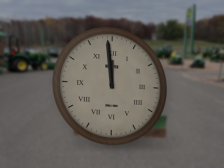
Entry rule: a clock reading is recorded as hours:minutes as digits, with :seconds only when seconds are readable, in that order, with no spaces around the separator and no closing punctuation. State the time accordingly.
11:59
